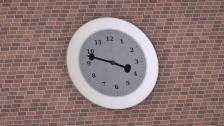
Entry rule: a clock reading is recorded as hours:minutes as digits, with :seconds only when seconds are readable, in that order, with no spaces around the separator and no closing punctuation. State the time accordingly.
3:48
